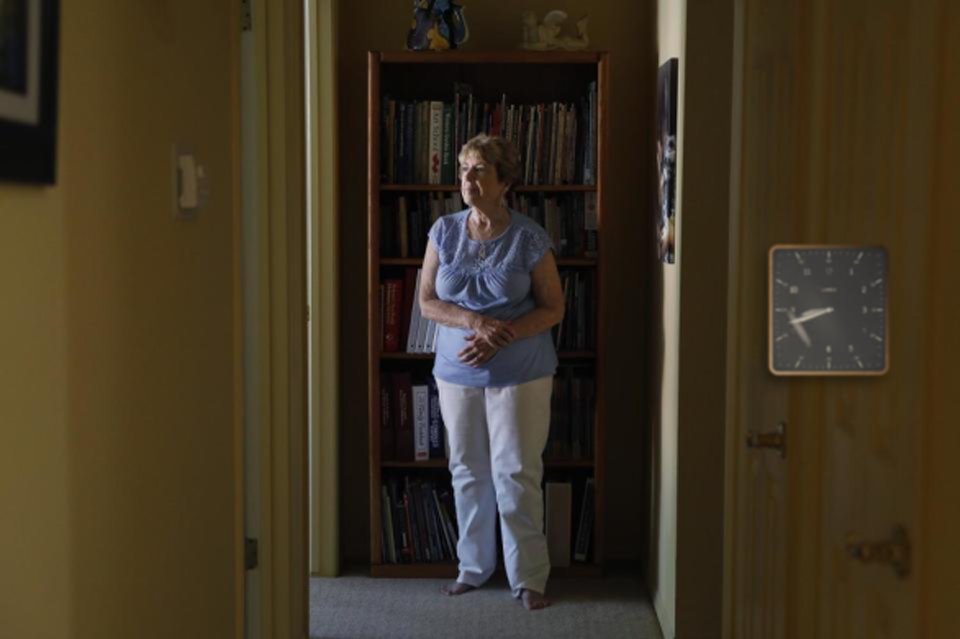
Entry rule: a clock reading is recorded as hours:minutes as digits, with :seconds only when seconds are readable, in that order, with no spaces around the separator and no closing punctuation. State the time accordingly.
8:42
